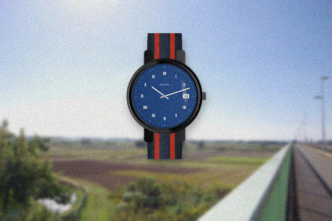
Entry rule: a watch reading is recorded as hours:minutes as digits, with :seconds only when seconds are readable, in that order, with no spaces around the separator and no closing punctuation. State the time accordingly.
10:12
